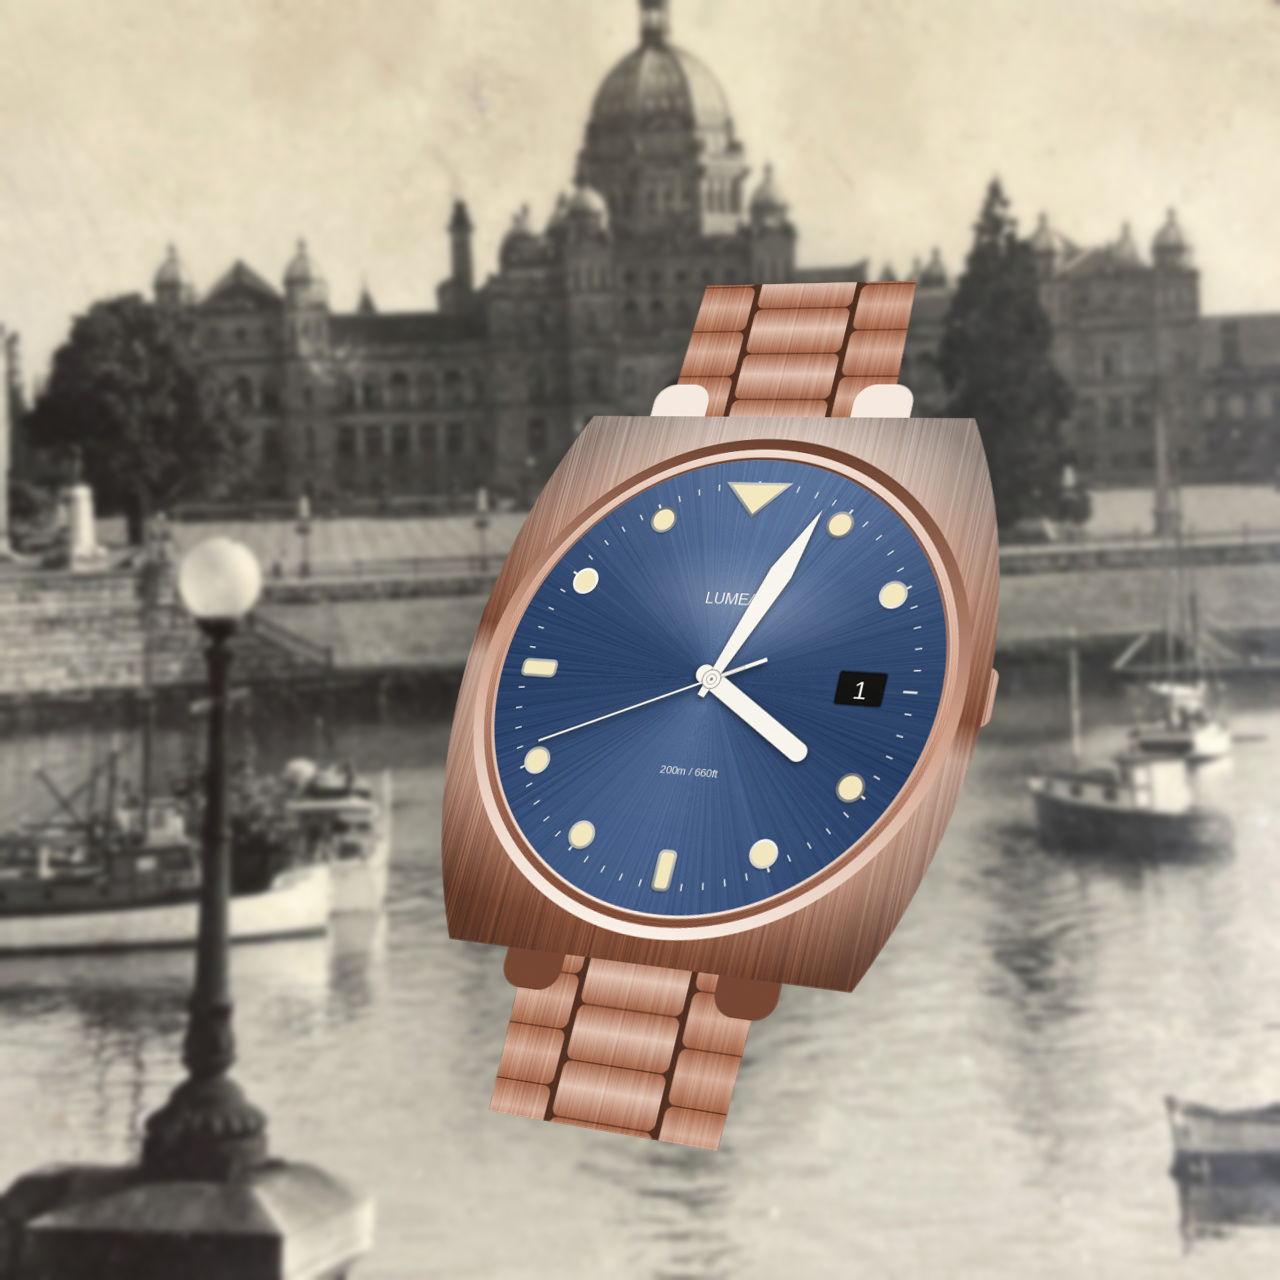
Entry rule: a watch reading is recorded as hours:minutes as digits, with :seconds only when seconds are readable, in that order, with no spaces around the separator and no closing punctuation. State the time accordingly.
4:03:41
